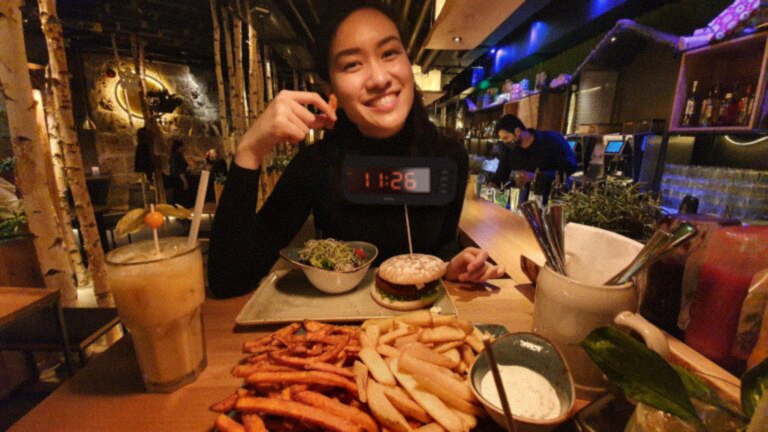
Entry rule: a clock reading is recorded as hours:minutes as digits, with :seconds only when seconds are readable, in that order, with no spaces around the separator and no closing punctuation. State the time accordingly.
11:26
